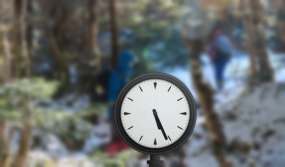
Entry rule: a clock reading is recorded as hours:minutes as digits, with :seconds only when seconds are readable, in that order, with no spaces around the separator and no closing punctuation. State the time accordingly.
5:26
